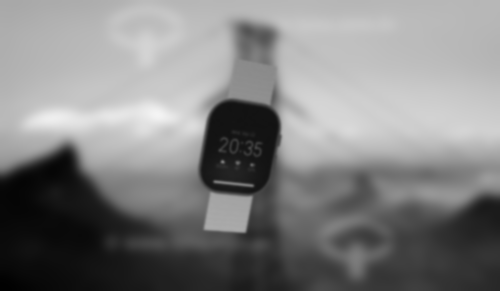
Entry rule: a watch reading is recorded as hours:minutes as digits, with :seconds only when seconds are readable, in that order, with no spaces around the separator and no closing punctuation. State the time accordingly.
20:35
